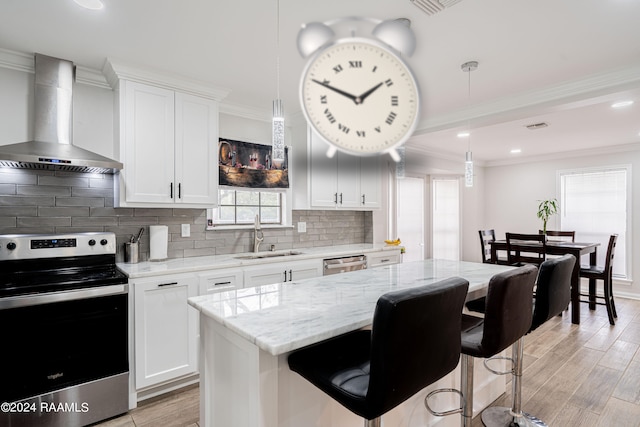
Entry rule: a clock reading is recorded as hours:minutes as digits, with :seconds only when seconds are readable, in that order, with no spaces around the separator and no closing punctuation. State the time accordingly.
1:49
